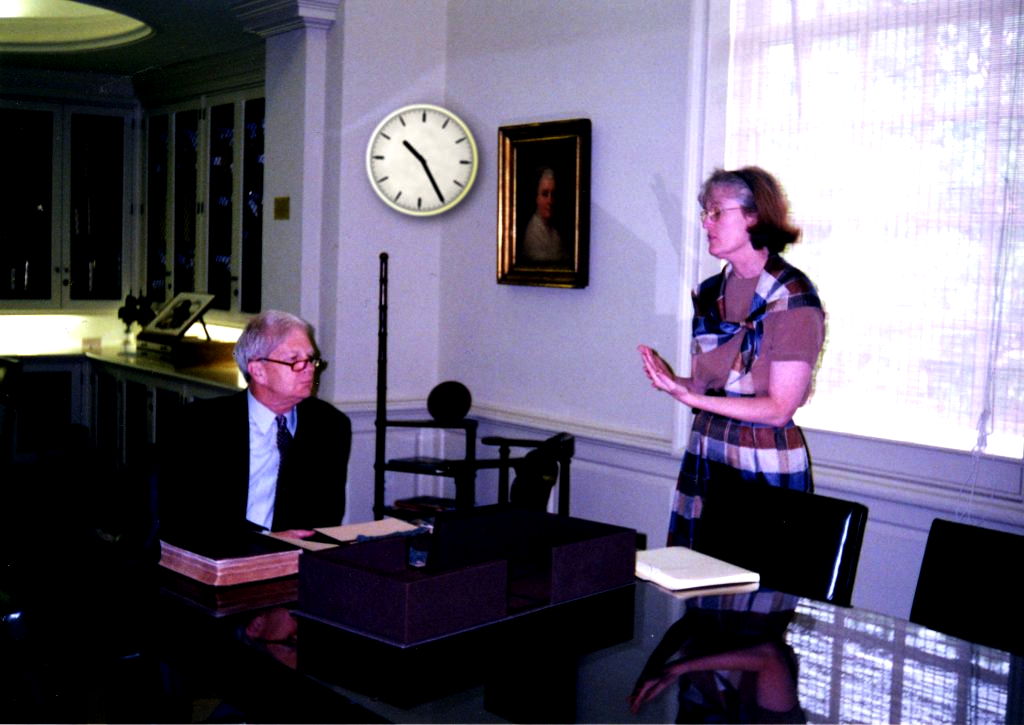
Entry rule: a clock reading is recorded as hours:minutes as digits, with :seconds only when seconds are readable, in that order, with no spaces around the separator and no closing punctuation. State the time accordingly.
10:25
